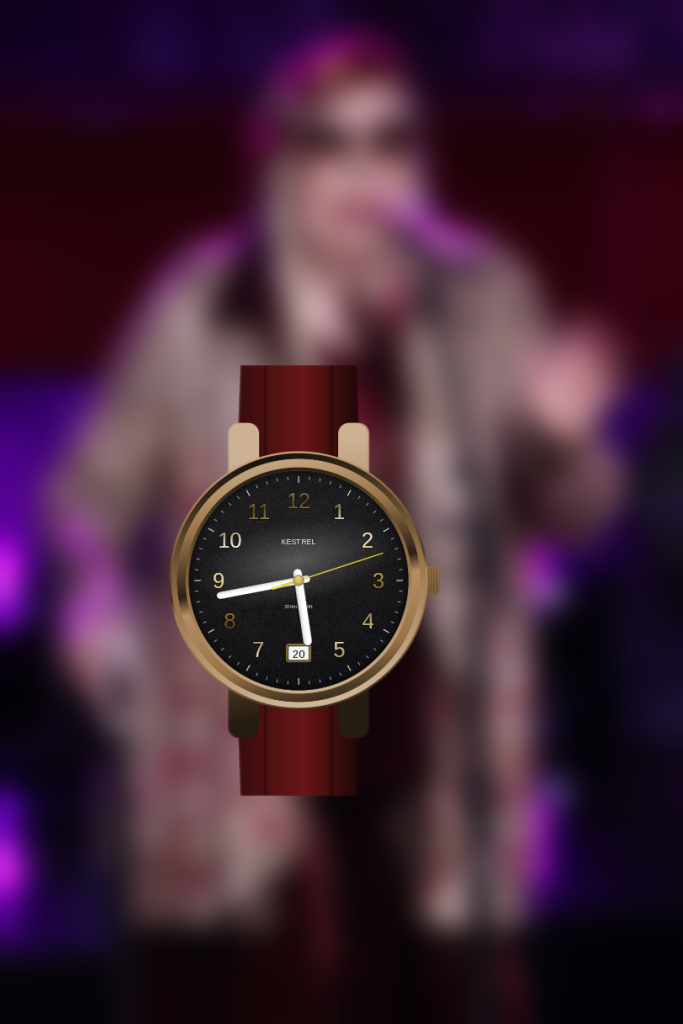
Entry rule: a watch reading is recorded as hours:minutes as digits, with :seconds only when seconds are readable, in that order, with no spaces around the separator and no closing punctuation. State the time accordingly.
5:43:12
